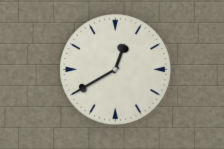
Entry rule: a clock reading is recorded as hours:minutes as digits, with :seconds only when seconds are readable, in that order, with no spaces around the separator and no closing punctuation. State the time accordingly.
12:40
